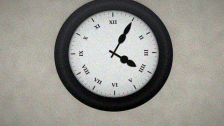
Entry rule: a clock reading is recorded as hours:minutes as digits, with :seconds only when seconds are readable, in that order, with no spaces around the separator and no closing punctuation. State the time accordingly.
4:05
